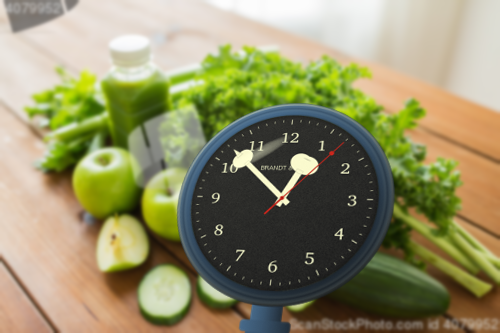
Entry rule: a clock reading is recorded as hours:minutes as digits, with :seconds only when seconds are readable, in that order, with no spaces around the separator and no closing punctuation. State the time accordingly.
12:52:07
